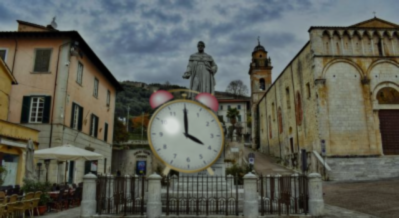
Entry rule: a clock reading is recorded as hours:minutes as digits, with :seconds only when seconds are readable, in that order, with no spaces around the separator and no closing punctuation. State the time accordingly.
4:00
